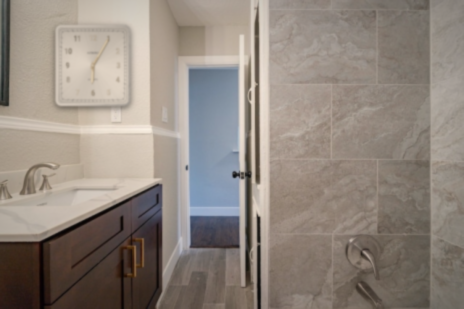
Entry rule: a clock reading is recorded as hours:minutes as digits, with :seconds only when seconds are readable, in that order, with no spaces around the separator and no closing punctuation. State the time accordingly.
6:05
